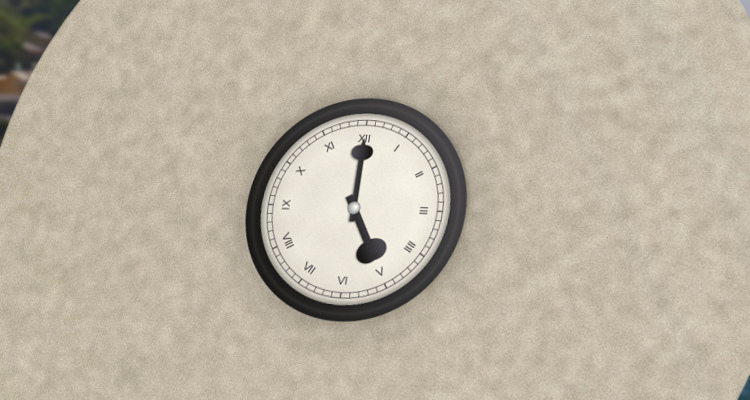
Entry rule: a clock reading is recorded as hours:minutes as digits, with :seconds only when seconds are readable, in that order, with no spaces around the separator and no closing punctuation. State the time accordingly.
5:00
